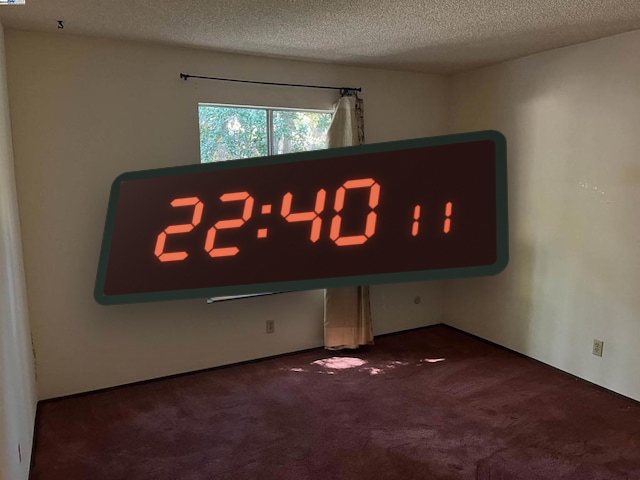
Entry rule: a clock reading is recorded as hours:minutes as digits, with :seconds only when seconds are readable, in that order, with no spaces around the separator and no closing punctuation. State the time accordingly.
22:40:11
